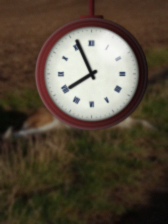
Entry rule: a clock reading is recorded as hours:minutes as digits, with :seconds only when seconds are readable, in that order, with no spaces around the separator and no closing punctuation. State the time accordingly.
7:56
